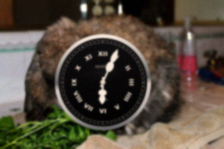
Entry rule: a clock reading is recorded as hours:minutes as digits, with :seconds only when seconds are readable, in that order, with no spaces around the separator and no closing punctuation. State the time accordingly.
6:04
